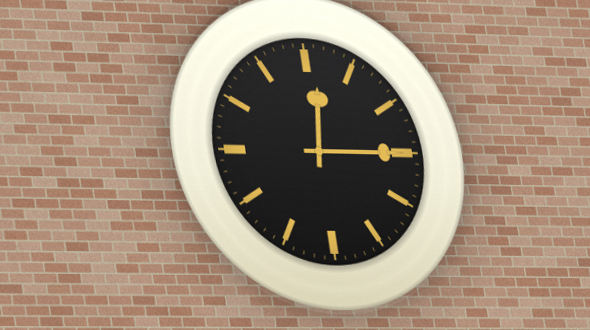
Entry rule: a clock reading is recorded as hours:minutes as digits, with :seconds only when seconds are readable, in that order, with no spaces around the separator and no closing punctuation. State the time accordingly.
12:15
